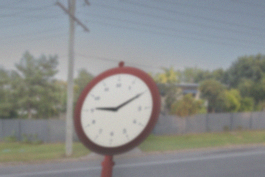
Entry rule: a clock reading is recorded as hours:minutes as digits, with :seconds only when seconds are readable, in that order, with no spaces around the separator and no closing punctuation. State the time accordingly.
9:10
